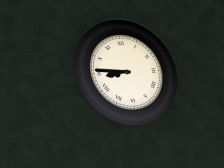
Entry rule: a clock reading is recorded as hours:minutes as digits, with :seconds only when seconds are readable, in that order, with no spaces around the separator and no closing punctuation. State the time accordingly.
8:46
